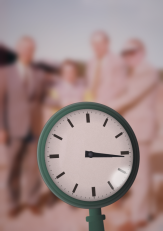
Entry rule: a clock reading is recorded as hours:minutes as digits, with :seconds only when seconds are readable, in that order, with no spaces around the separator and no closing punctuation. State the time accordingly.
3:16
